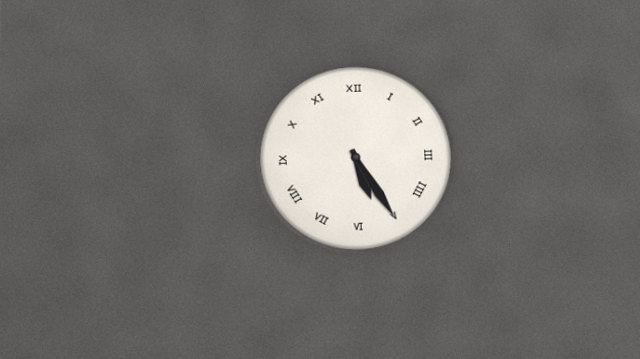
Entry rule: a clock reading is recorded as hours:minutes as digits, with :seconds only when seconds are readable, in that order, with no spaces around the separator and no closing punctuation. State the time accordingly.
5:25
